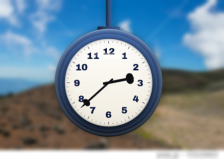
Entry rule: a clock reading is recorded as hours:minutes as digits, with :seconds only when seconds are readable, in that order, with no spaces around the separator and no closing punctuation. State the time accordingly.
2:38
